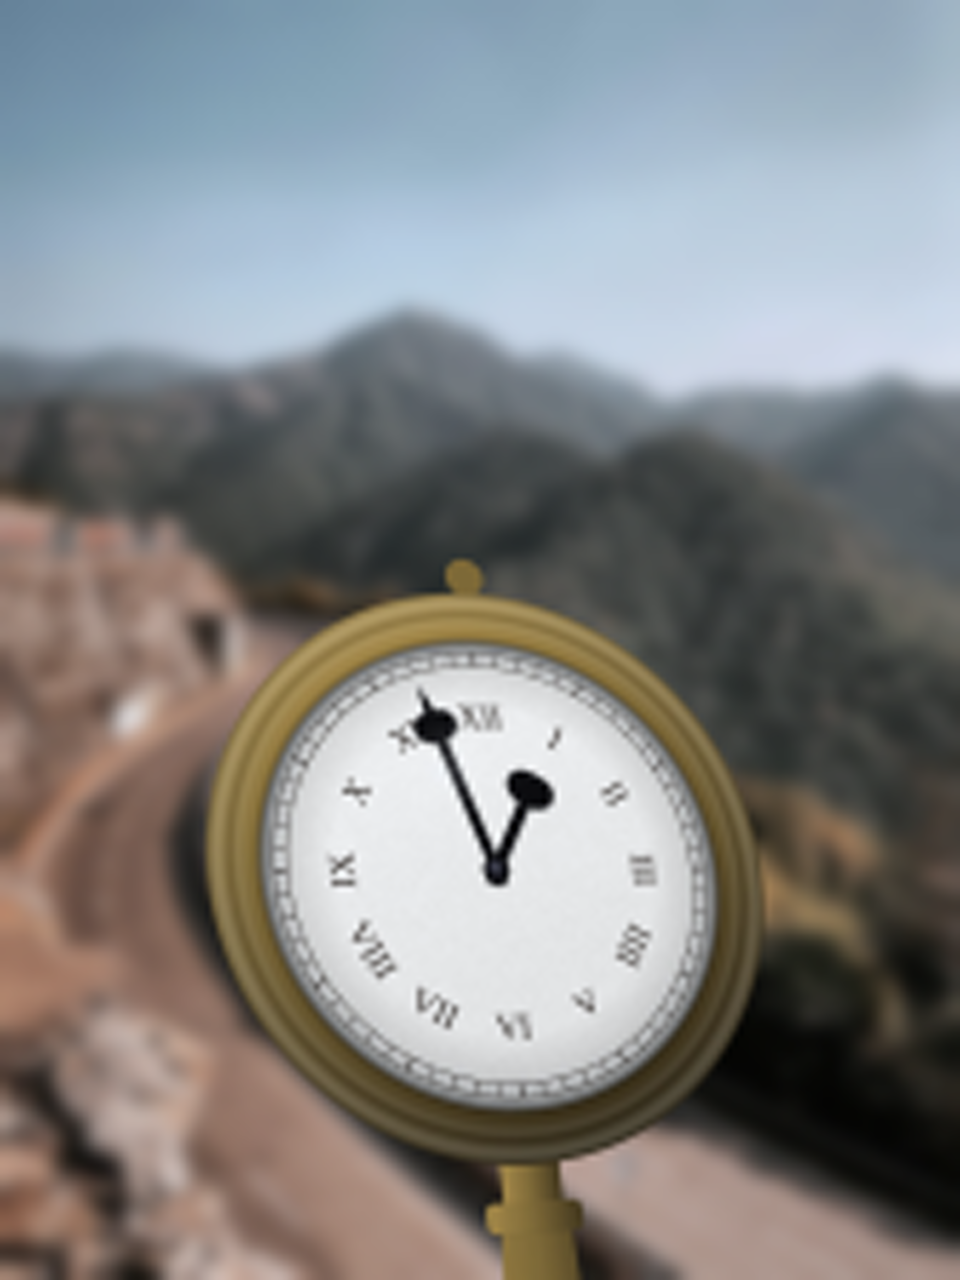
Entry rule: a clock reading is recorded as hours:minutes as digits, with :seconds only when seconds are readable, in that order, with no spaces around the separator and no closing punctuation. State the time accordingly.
12:57
